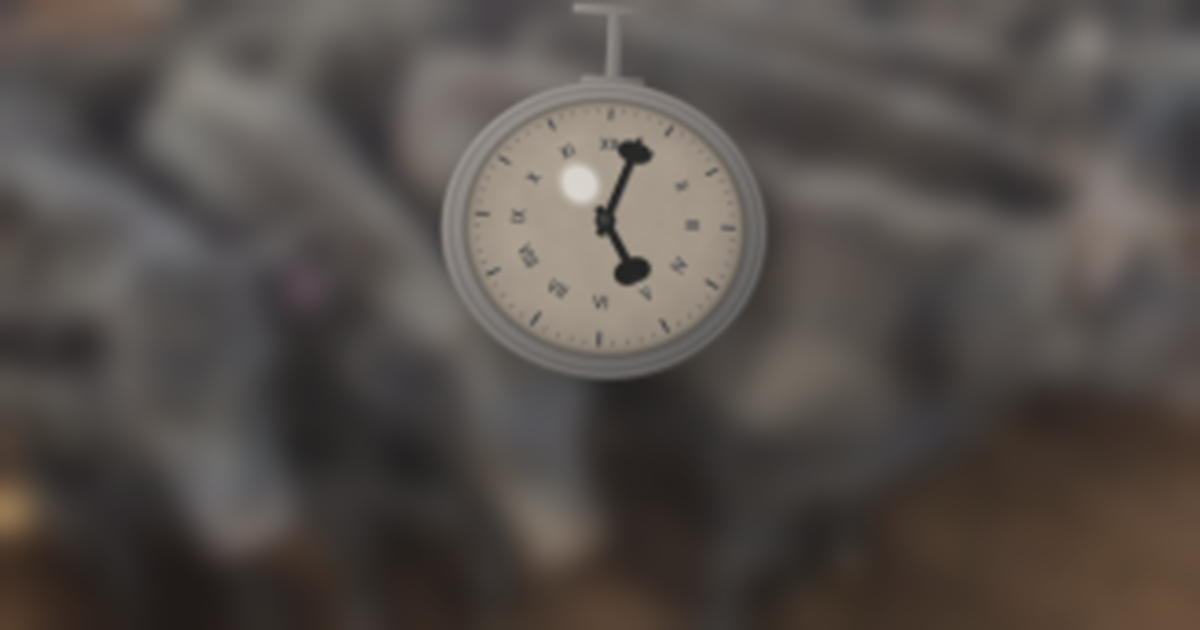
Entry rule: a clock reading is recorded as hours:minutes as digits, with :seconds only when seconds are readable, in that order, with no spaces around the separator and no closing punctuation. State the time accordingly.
5:03
